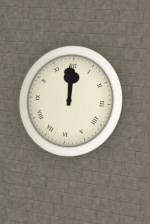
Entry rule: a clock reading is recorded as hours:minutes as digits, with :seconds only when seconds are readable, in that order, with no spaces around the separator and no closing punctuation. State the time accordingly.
11:59
